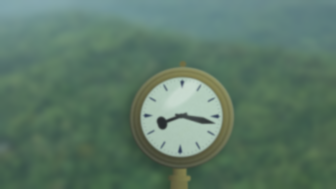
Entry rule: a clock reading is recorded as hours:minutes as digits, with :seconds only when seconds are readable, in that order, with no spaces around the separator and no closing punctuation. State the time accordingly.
8:17
